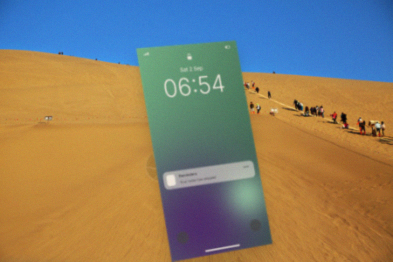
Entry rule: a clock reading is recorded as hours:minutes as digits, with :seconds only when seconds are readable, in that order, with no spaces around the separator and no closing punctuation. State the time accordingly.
6:54
